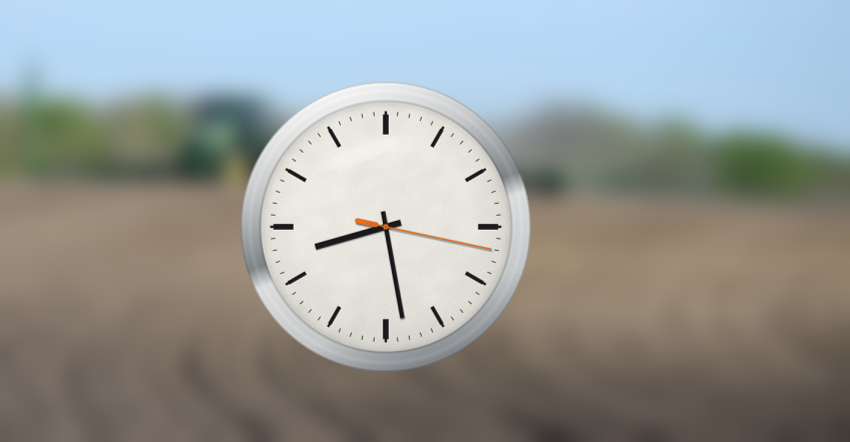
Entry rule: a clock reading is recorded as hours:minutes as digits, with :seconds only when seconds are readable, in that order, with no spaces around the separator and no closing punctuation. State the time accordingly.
8:28:17
